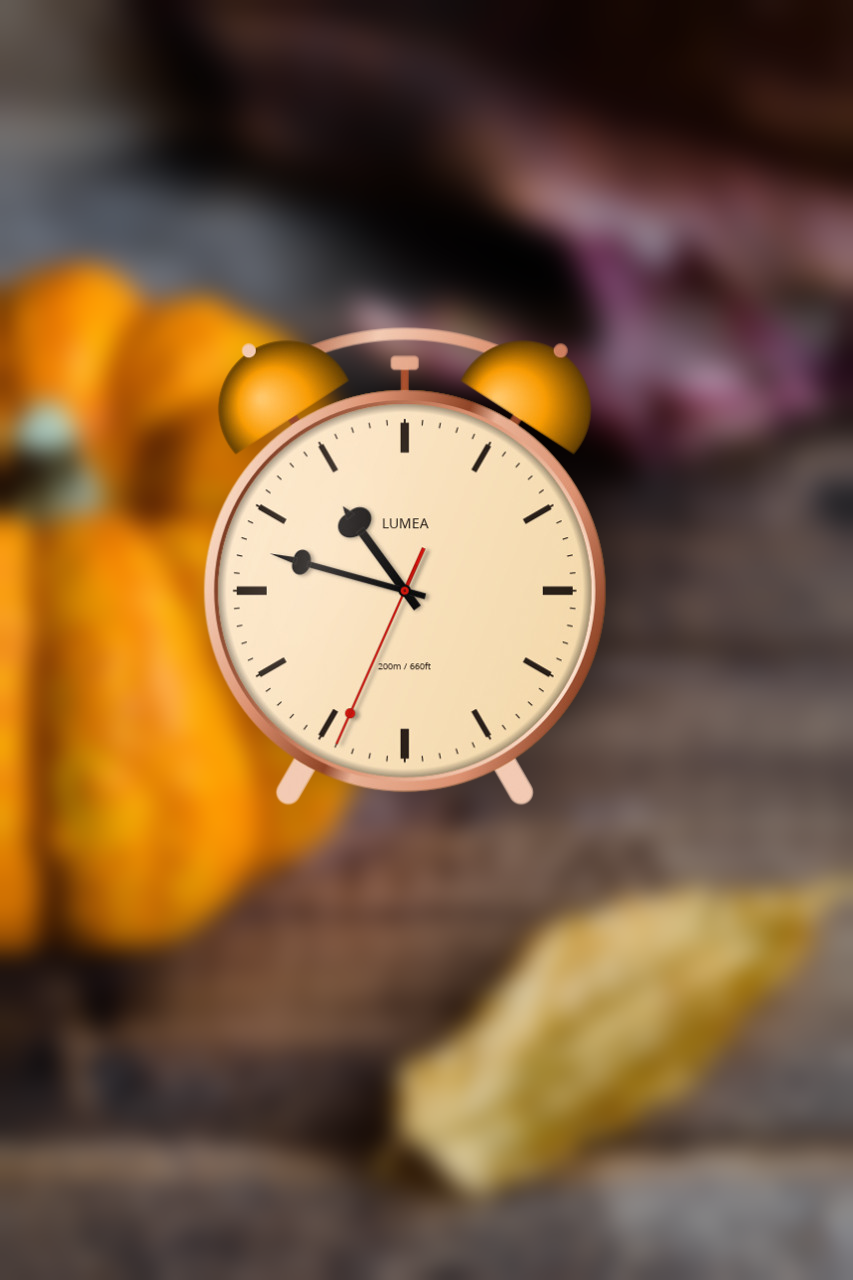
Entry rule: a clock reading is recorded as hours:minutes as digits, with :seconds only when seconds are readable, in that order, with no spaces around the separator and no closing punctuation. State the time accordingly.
10:47:34
